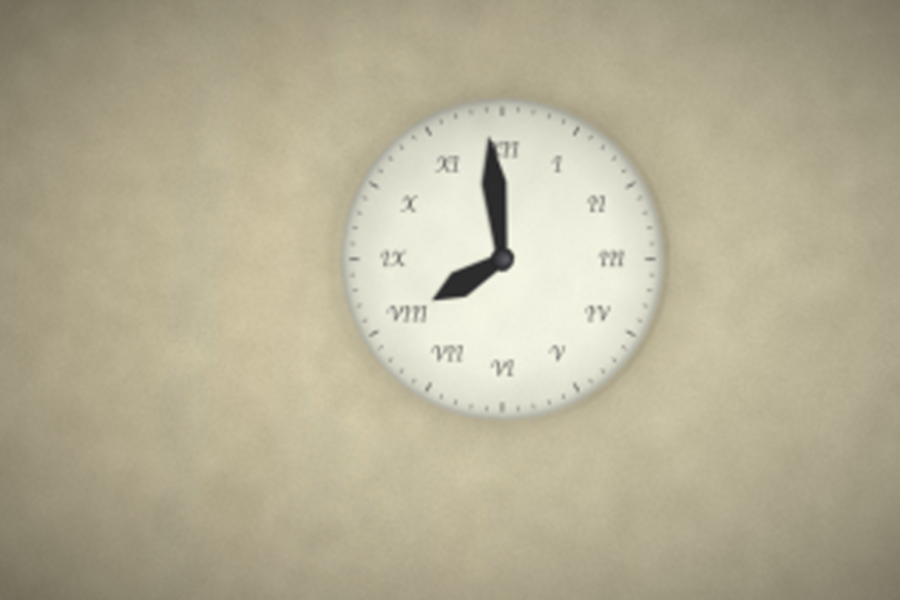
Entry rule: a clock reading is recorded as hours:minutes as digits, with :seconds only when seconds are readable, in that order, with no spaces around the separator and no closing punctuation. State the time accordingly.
7:59
